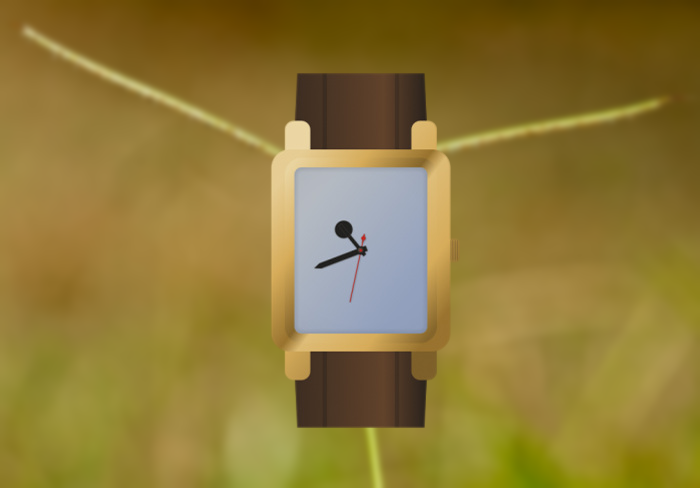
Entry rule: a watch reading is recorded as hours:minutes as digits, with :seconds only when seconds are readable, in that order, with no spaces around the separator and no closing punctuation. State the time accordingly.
10:41:32
